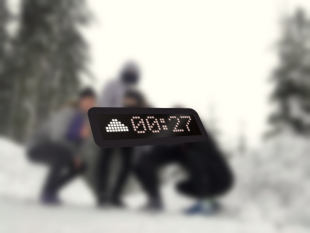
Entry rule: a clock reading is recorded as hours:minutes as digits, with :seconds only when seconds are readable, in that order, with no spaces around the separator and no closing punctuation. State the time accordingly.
0:27
